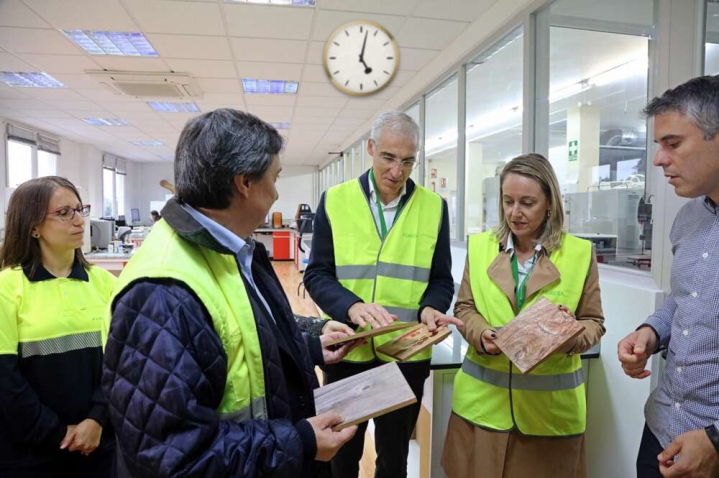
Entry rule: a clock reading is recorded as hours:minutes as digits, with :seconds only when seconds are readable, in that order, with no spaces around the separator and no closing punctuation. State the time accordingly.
5:02
